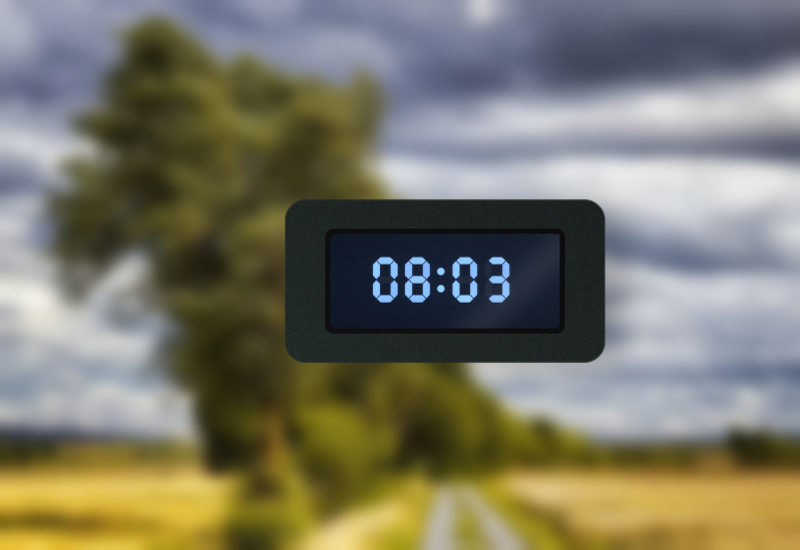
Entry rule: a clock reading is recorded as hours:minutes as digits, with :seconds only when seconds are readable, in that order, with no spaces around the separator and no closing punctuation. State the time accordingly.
8:03
